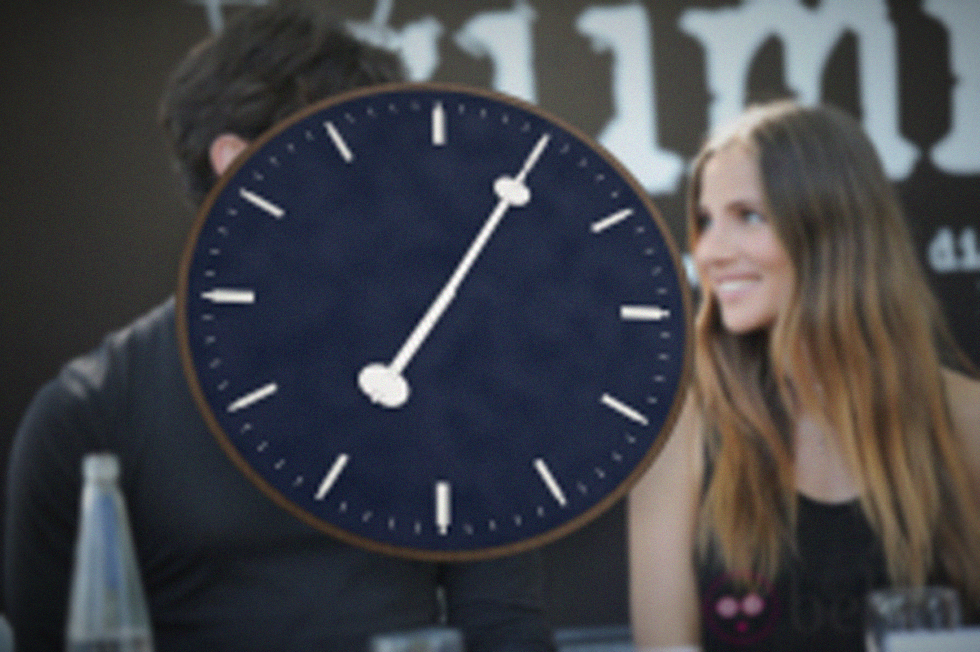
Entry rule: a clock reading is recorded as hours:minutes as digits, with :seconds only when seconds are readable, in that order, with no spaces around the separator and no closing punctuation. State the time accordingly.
7:05
